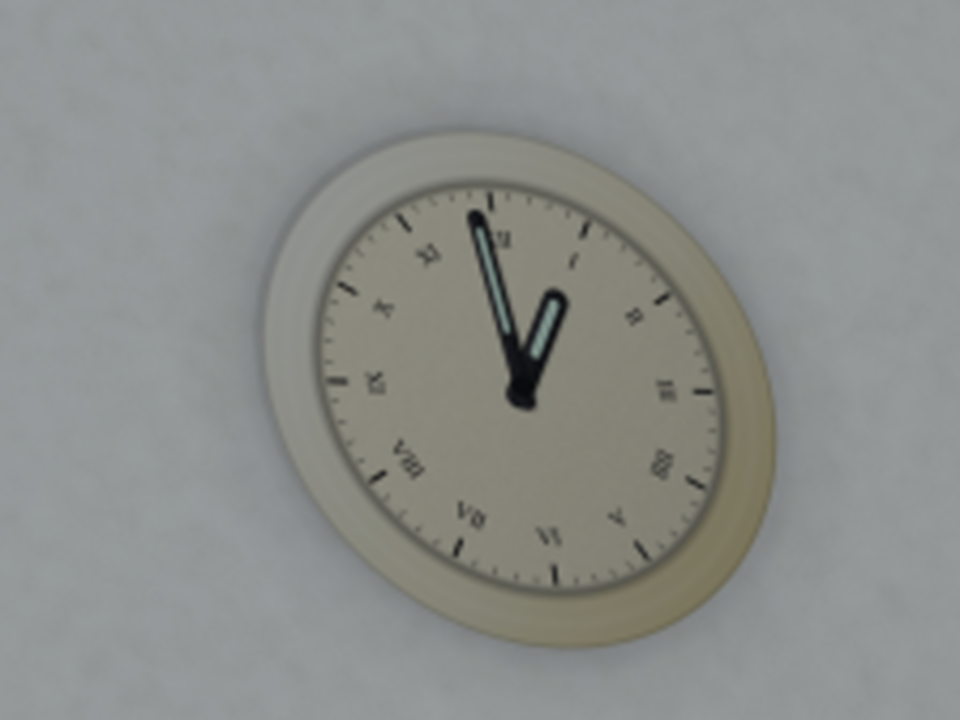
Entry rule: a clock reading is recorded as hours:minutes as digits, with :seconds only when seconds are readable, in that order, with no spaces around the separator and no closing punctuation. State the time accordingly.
12:59
